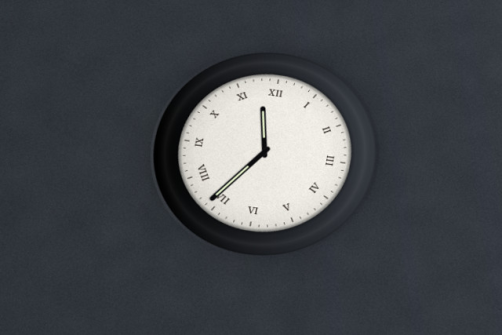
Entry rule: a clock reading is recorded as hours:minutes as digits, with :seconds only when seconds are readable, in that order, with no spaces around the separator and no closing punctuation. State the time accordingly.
11:36
